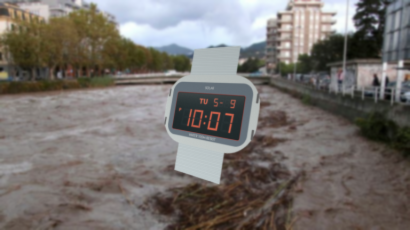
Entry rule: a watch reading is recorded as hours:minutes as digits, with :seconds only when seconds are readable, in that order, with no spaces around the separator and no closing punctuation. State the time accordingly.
10:07
